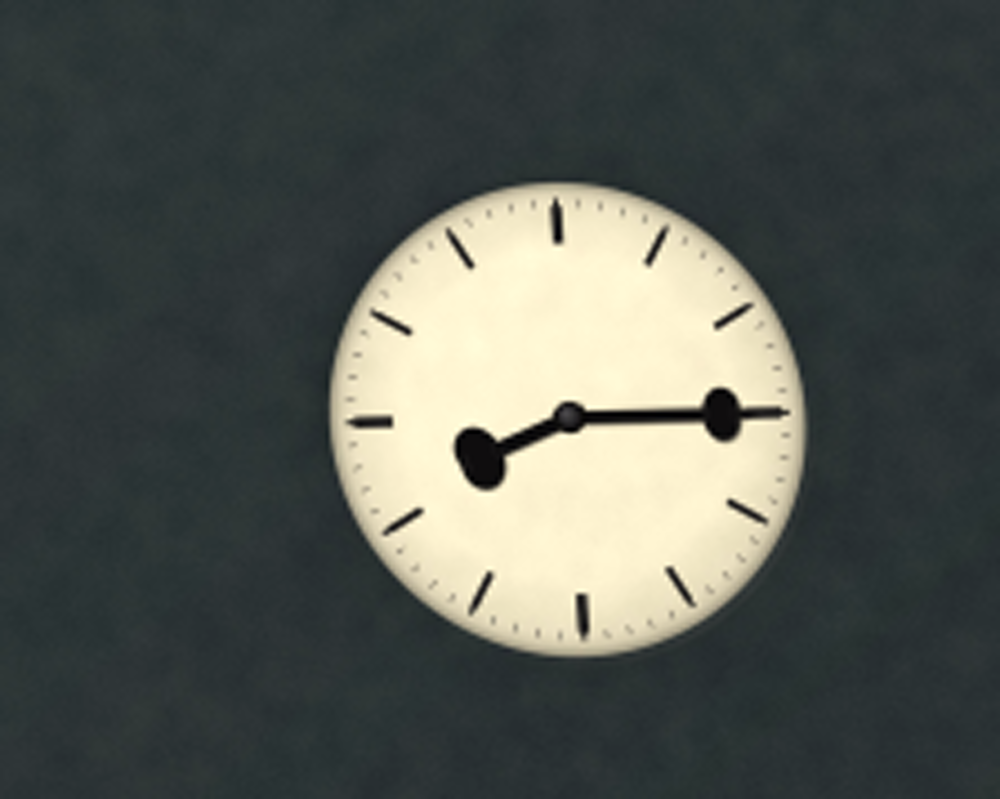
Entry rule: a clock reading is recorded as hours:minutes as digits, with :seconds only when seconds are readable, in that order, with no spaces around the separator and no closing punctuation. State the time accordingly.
8:15
